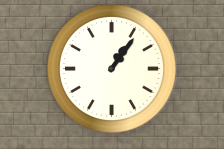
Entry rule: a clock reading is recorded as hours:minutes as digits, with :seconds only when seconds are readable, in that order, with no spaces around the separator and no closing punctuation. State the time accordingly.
1:06
